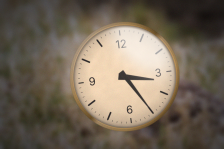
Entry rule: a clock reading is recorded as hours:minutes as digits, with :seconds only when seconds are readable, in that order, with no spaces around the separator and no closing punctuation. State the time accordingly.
3:25
